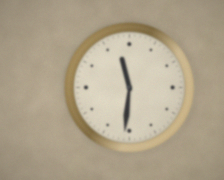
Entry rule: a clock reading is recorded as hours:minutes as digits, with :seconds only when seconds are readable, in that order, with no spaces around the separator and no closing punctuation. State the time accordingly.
11:31
